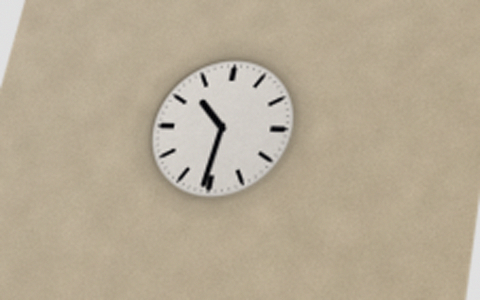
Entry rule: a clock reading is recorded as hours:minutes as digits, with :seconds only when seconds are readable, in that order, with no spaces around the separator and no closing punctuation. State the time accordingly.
10:31
